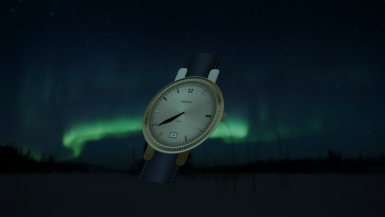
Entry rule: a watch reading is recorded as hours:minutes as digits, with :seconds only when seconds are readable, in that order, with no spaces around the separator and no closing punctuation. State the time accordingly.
7:39
